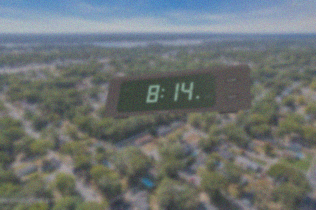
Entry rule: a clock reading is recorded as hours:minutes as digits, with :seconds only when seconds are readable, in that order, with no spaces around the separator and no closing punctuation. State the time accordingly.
8:14
